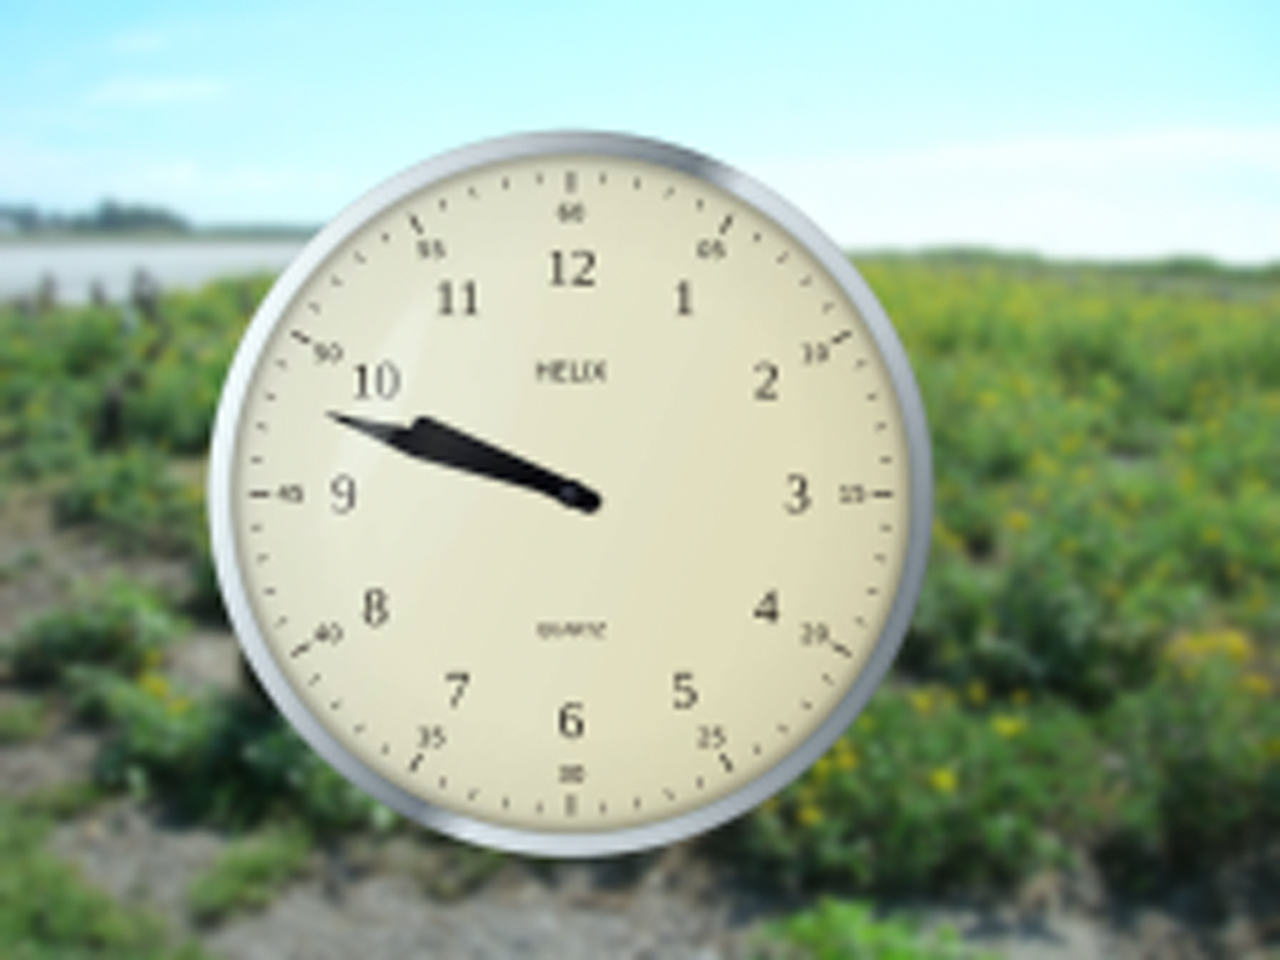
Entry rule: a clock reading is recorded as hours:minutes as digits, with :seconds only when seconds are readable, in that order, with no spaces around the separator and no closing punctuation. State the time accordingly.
9:48
